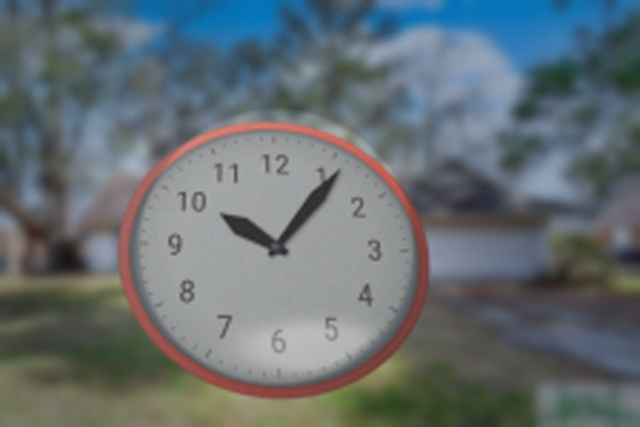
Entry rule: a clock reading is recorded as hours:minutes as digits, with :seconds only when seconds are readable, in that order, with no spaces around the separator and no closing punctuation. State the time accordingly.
10:06
